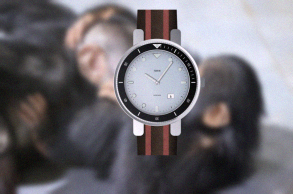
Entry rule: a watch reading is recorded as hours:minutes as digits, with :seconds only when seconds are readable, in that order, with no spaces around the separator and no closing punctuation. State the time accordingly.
10:06
